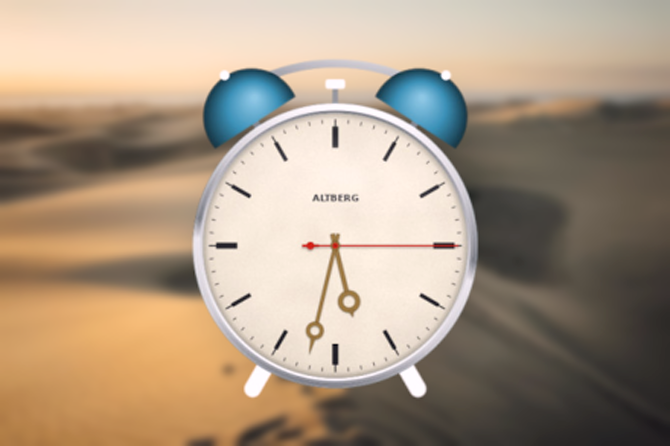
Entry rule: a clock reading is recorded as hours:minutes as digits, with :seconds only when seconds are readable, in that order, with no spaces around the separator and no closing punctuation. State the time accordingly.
5:32:15
